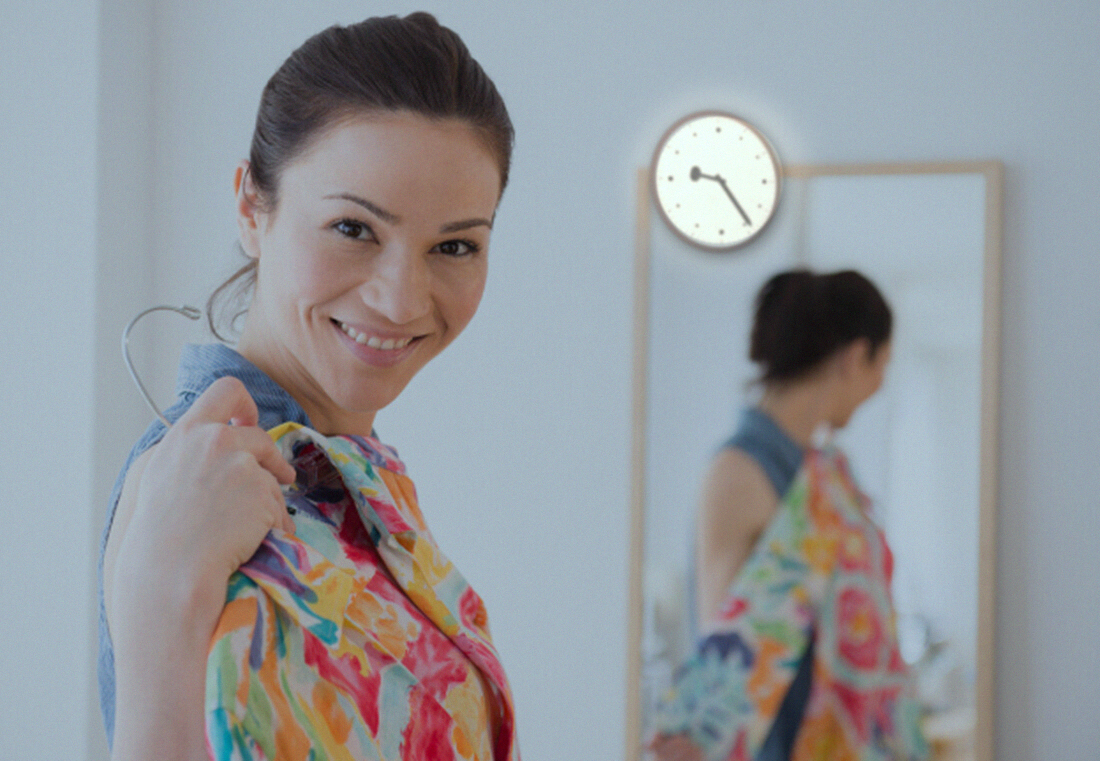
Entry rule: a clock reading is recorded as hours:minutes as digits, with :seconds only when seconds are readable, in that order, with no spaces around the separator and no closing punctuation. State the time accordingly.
9:24
